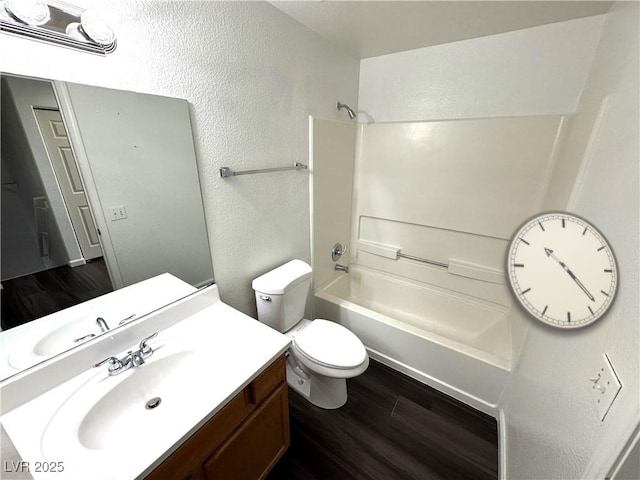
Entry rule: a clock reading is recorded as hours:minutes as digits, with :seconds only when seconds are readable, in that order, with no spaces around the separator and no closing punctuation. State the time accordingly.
10:23
